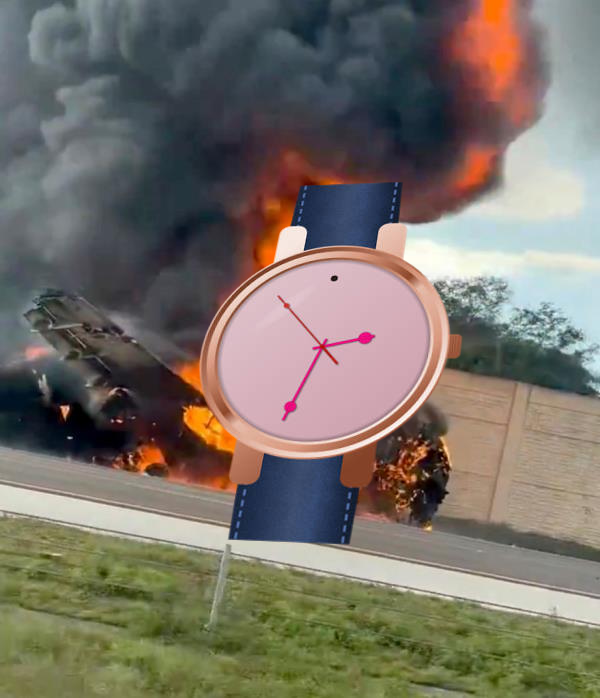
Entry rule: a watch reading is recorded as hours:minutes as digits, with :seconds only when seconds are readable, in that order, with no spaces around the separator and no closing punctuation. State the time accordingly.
2:32:53
